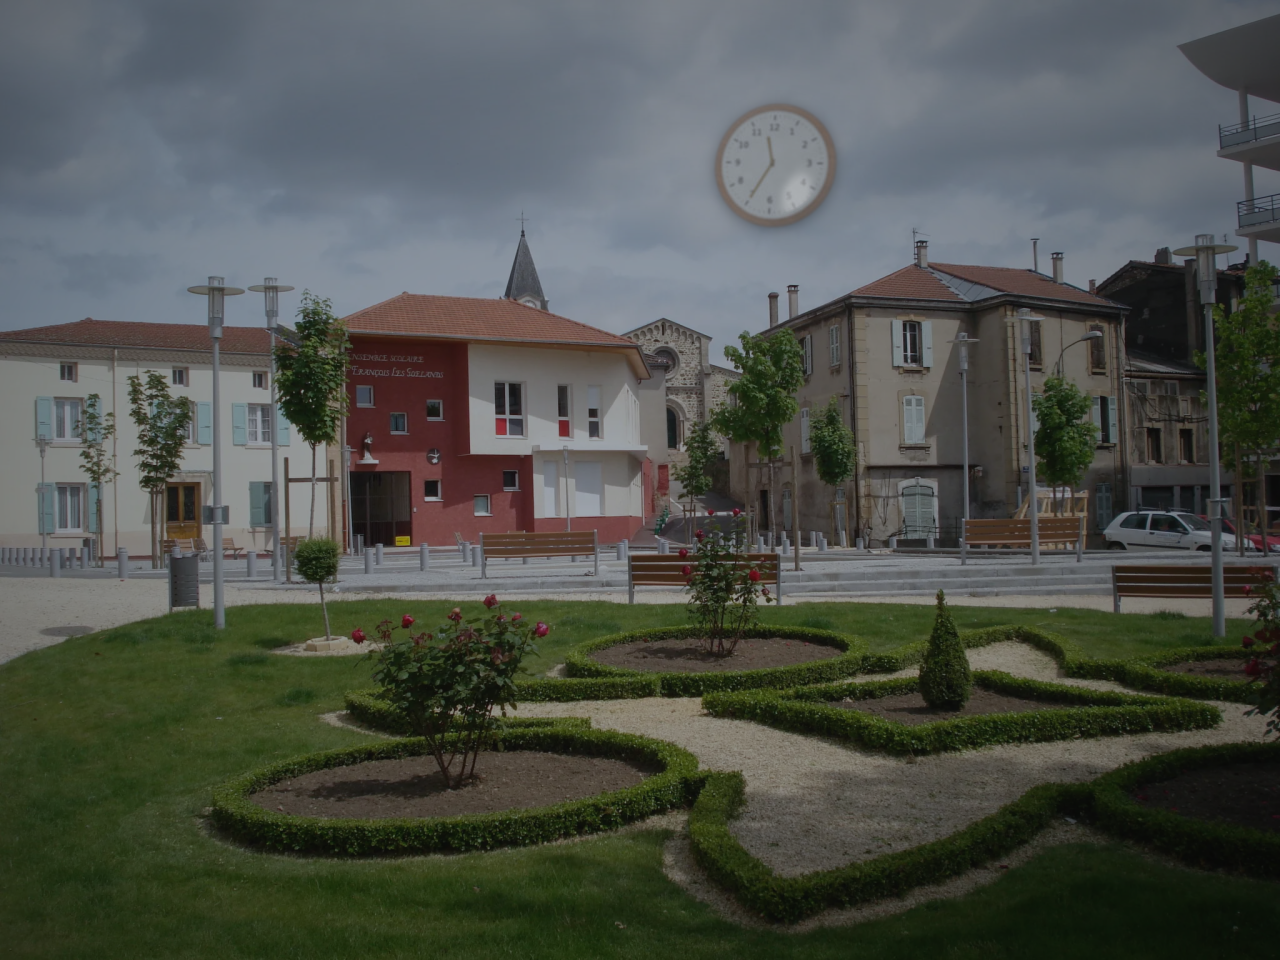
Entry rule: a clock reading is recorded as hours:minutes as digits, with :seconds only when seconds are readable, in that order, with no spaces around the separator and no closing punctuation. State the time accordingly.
11:35
